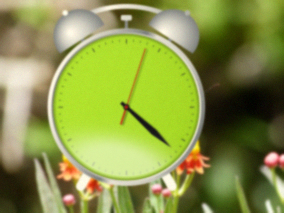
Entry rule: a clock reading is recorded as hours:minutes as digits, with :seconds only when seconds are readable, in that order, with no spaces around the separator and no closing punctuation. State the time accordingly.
4:22:03
